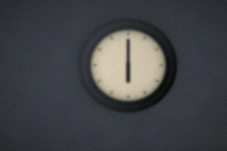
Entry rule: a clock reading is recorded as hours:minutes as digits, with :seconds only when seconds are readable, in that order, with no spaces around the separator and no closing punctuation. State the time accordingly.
6:00
